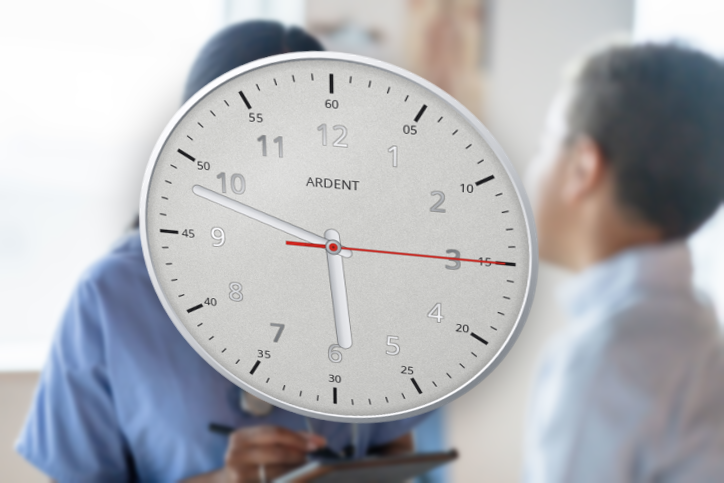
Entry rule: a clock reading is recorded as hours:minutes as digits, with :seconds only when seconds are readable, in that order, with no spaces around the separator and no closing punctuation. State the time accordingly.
5:48:15
